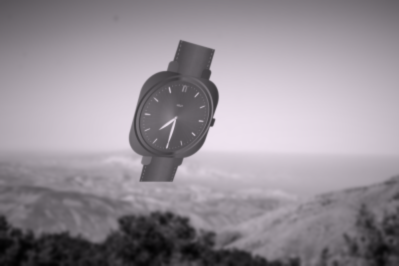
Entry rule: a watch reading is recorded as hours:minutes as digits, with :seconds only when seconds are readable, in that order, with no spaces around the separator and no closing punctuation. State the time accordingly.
7:30
